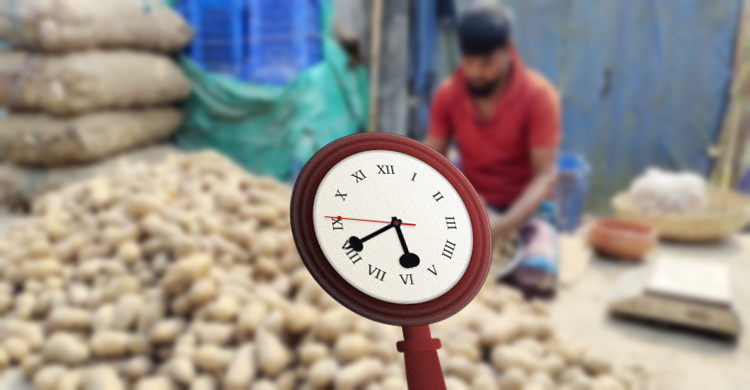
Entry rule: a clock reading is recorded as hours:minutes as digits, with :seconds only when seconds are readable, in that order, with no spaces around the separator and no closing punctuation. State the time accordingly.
5:40:46
